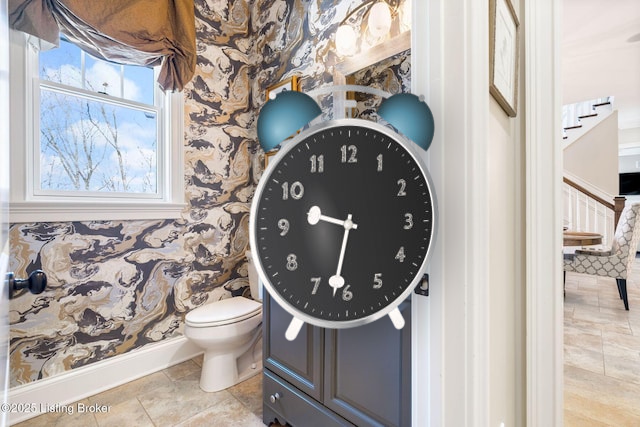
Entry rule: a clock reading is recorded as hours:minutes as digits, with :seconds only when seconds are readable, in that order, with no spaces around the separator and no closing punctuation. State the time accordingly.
9:32
